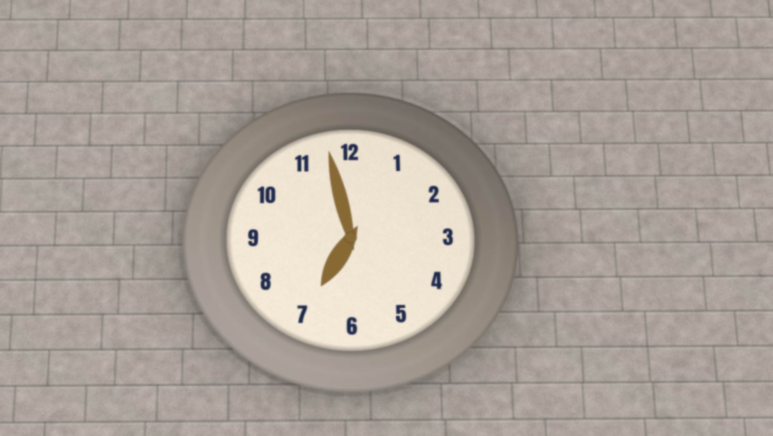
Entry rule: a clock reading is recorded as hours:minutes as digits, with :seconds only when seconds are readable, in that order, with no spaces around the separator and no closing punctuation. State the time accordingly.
6:58
